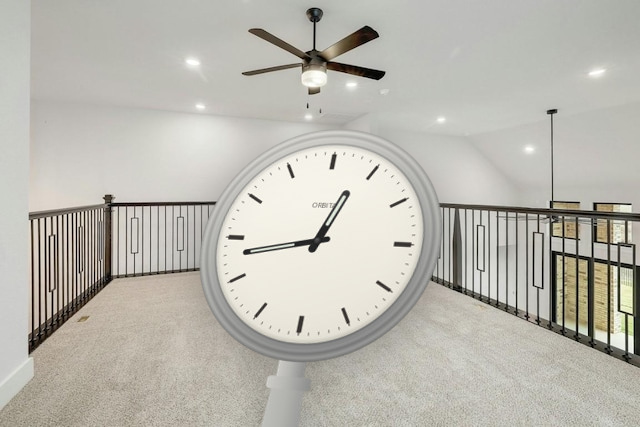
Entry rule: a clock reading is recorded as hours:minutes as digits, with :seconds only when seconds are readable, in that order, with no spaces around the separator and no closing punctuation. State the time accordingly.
12:43
